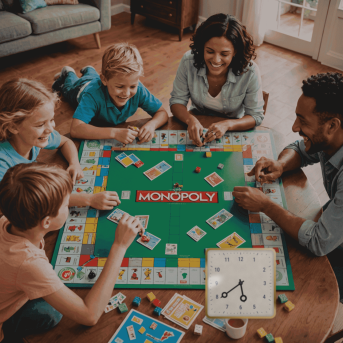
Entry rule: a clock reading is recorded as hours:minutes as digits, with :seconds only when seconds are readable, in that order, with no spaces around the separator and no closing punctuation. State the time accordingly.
5:39
